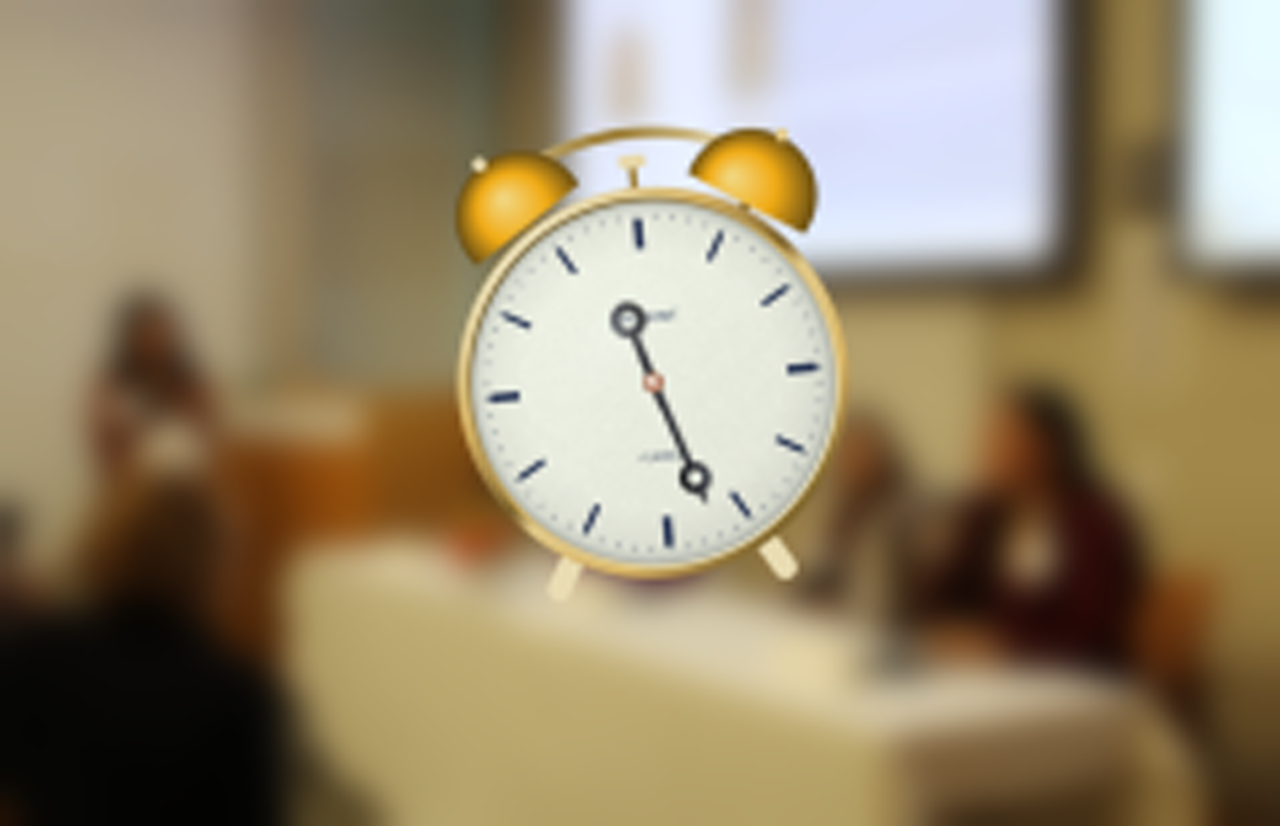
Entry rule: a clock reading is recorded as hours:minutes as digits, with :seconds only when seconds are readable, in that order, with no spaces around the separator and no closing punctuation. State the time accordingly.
11:27
